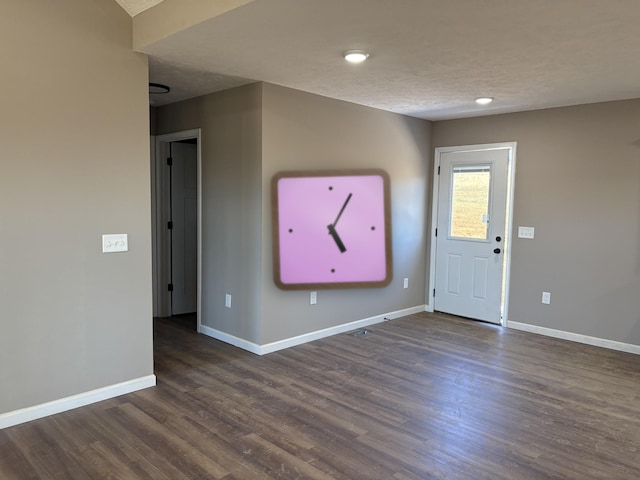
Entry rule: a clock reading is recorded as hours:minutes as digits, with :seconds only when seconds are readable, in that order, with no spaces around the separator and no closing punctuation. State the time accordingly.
5:05
